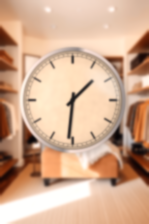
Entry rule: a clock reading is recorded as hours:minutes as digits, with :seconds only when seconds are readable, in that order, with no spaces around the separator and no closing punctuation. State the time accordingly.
1:31
